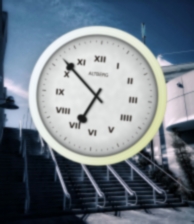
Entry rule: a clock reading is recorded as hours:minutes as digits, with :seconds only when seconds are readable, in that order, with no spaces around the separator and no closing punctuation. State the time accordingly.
6:52
